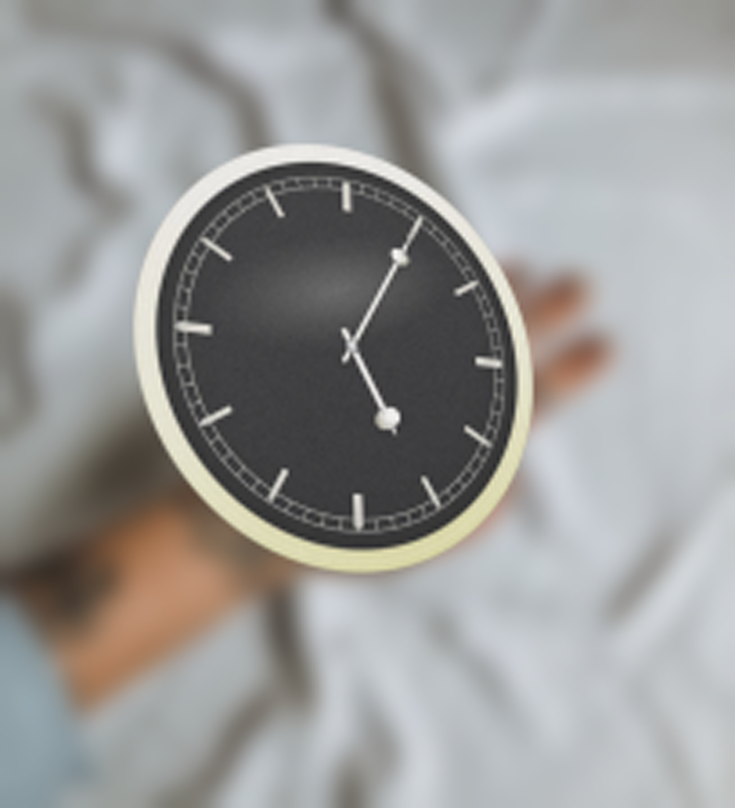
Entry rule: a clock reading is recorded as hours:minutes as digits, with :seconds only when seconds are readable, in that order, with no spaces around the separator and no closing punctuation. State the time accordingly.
5:05
